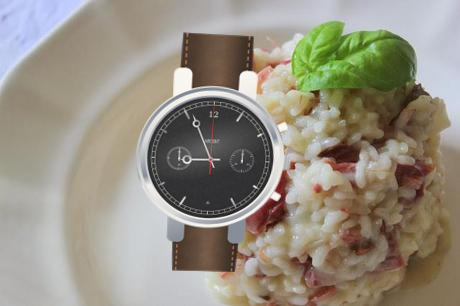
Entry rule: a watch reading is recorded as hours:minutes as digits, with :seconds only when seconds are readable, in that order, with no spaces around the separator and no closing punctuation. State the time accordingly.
8:56
